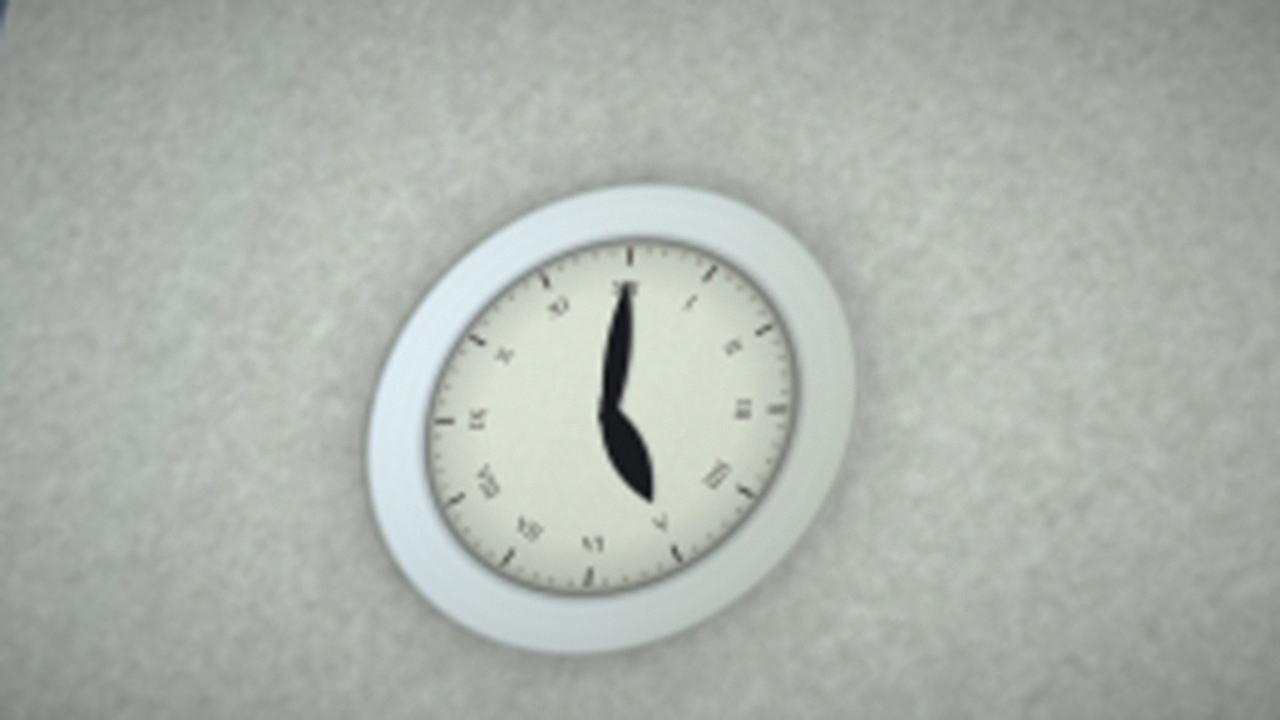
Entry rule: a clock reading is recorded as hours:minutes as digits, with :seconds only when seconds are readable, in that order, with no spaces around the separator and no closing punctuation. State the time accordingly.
5:00
